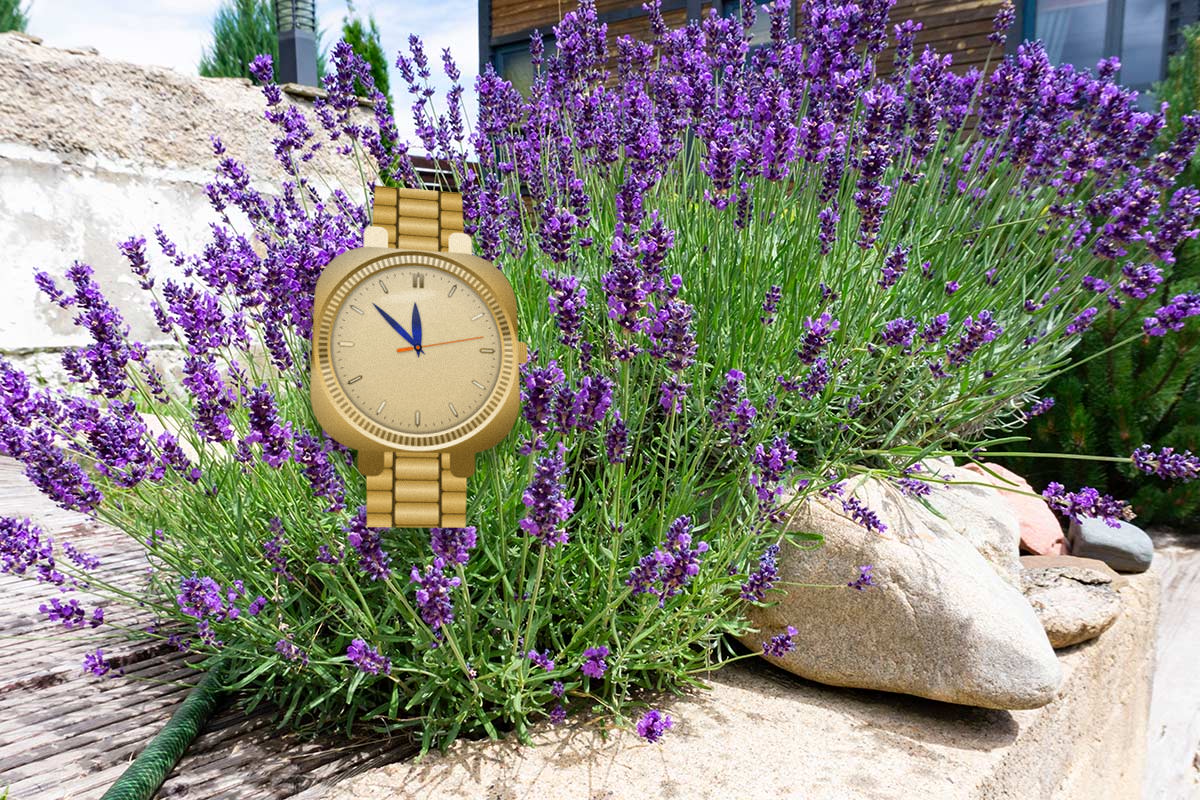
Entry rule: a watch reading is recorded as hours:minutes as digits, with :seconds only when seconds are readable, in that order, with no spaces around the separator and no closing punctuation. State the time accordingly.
11:52:13
